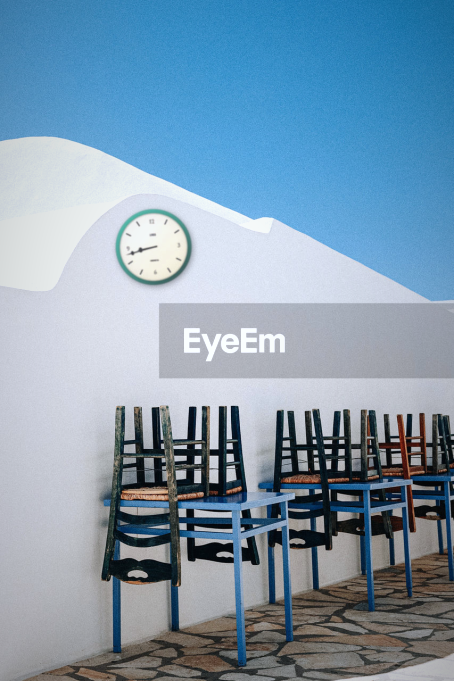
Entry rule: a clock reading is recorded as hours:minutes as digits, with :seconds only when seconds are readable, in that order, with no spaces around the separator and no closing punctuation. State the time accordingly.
8:43
